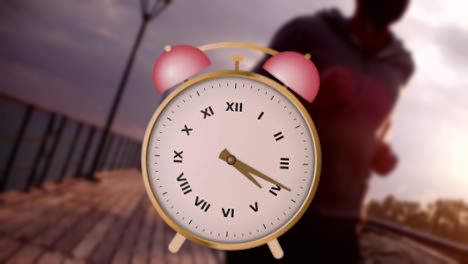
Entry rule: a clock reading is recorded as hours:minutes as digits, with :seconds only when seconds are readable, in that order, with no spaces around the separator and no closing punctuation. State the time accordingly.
4:19
